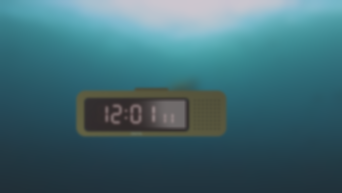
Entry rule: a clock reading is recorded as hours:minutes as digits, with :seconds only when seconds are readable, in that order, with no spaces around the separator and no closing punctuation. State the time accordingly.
12:01
